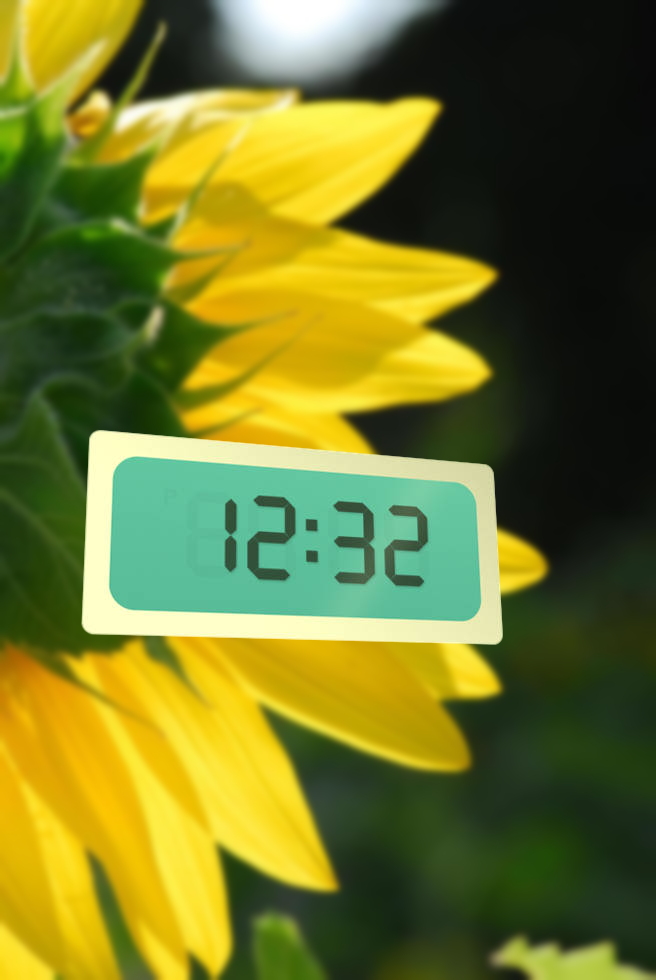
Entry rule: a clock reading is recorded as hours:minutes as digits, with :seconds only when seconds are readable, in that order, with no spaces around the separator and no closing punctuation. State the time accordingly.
12:32
